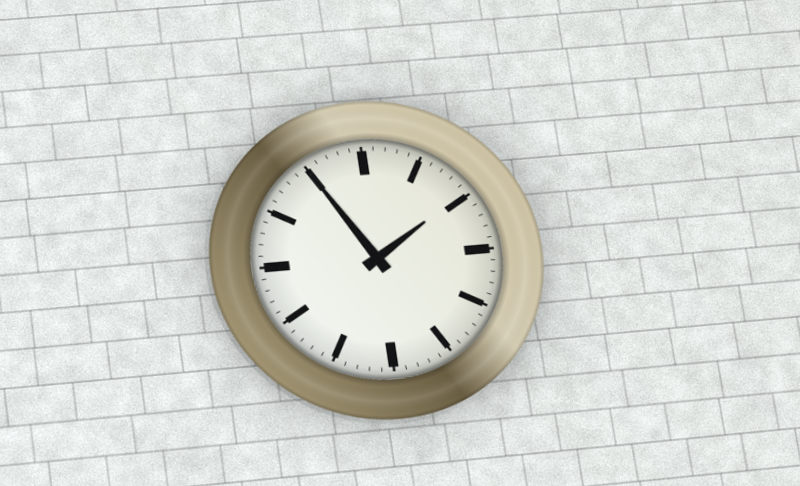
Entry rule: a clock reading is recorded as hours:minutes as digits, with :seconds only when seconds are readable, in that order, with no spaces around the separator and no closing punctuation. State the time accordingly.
1:55
